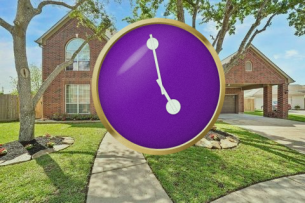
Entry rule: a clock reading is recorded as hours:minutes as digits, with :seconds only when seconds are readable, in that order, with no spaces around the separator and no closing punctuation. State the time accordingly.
4:58
